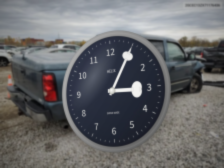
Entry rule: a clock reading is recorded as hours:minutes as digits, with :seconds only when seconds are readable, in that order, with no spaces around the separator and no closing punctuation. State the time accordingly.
3:05
